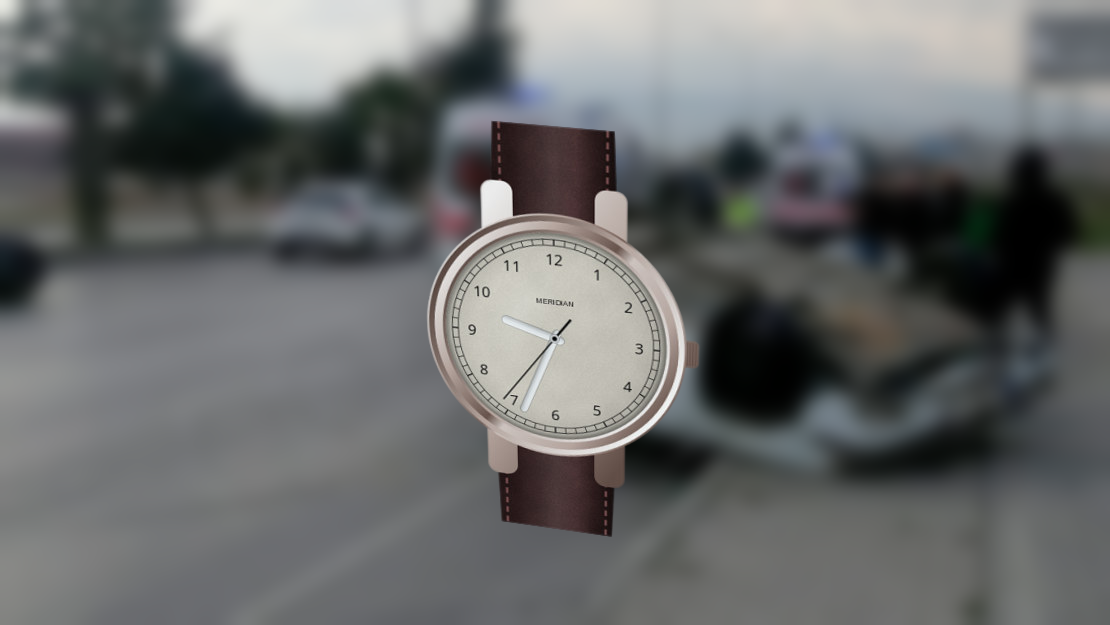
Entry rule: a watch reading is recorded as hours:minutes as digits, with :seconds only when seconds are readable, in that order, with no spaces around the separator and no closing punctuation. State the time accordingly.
9:33:36
